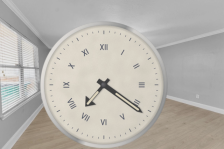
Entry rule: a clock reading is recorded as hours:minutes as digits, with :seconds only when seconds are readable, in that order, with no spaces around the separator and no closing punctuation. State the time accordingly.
7:21
